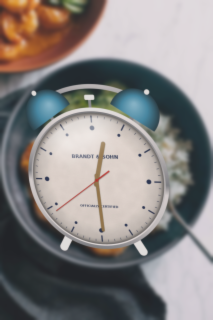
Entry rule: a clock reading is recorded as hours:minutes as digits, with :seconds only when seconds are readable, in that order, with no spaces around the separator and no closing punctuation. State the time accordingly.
12:29:39
